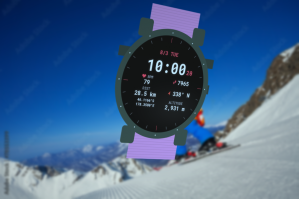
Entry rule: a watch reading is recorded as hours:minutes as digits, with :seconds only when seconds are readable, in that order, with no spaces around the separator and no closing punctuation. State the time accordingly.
10:00
